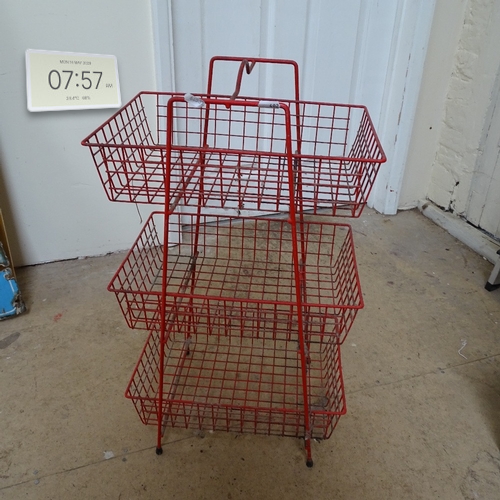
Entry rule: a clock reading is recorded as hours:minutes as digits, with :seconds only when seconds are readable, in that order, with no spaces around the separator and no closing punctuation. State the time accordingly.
7:57
